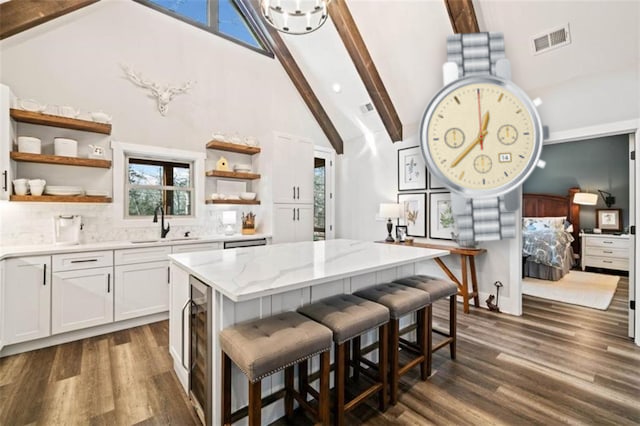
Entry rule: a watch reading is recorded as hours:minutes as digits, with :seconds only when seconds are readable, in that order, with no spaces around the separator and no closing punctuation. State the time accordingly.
12:38
